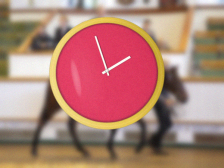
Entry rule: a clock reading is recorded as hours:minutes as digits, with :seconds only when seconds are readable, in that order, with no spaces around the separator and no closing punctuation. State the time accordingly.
1:57
